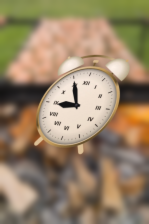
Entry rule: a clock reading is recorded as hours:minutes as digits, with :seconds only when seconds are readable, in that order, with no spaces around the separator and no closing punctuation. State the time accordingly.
8:55
